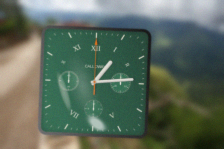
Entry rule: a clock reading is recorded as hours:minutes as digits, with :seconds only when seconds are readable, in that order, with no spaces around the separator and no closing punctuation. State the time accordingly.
1:14
